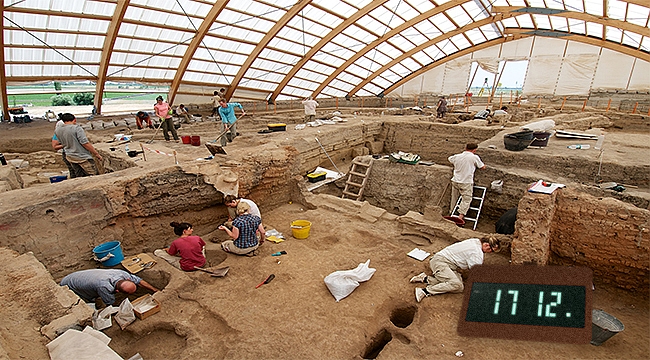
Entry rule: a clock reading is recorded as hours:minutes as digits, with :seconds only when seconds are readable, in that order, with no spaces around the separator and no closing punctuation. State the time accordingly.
17:12
